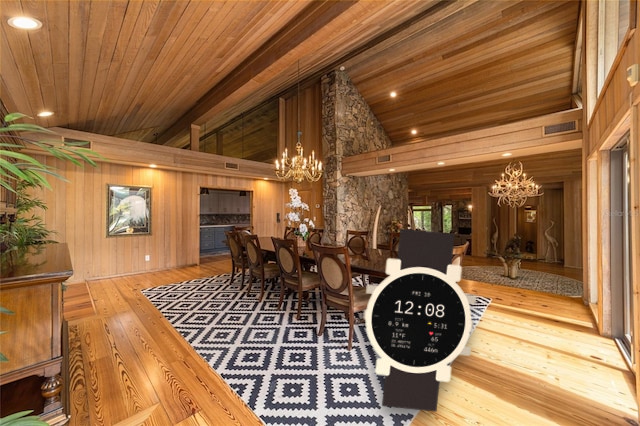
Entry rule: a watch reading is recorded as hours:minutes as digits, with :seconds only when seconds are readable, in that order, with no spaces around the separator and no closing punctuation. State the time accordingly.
12:08
